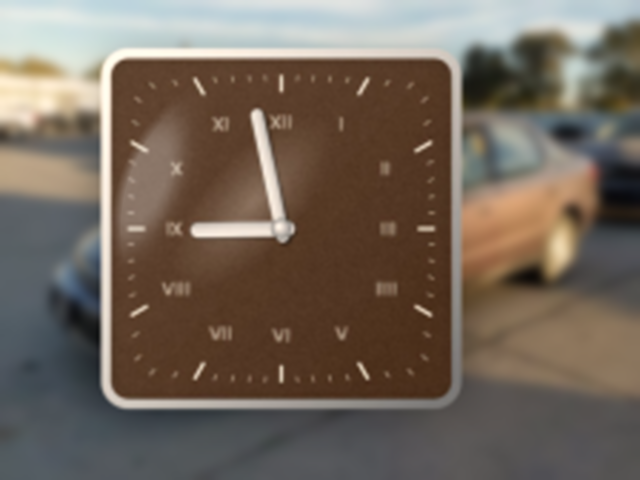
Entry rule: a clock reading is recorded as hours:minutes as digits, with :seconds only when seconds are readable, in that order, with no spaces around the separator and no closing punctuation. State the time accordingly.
8:58
